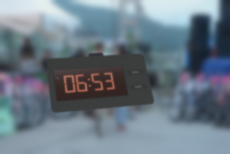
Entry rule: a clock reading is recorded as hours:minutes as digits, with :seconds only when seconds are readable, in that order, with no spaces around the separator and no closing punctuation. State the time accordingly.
6:53
